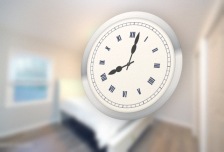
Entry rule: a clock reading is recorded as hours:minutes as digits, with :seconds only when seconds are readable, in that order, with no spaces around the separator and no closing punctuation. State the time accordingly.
8:02
